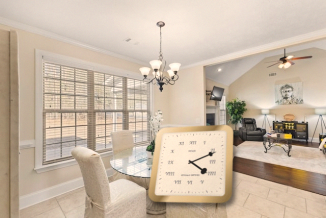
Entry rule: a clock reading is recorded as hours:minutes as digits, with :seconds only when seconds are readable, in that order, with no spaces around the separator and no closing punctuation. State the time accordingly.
4:11
